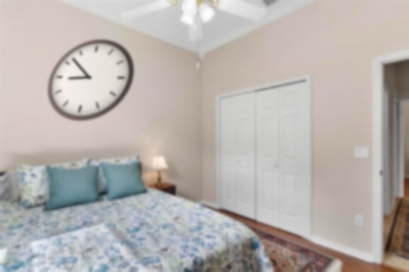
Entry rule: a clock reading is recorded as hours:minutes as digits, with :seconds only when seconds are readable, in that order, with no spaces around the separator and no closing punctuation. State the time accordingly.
8:52
